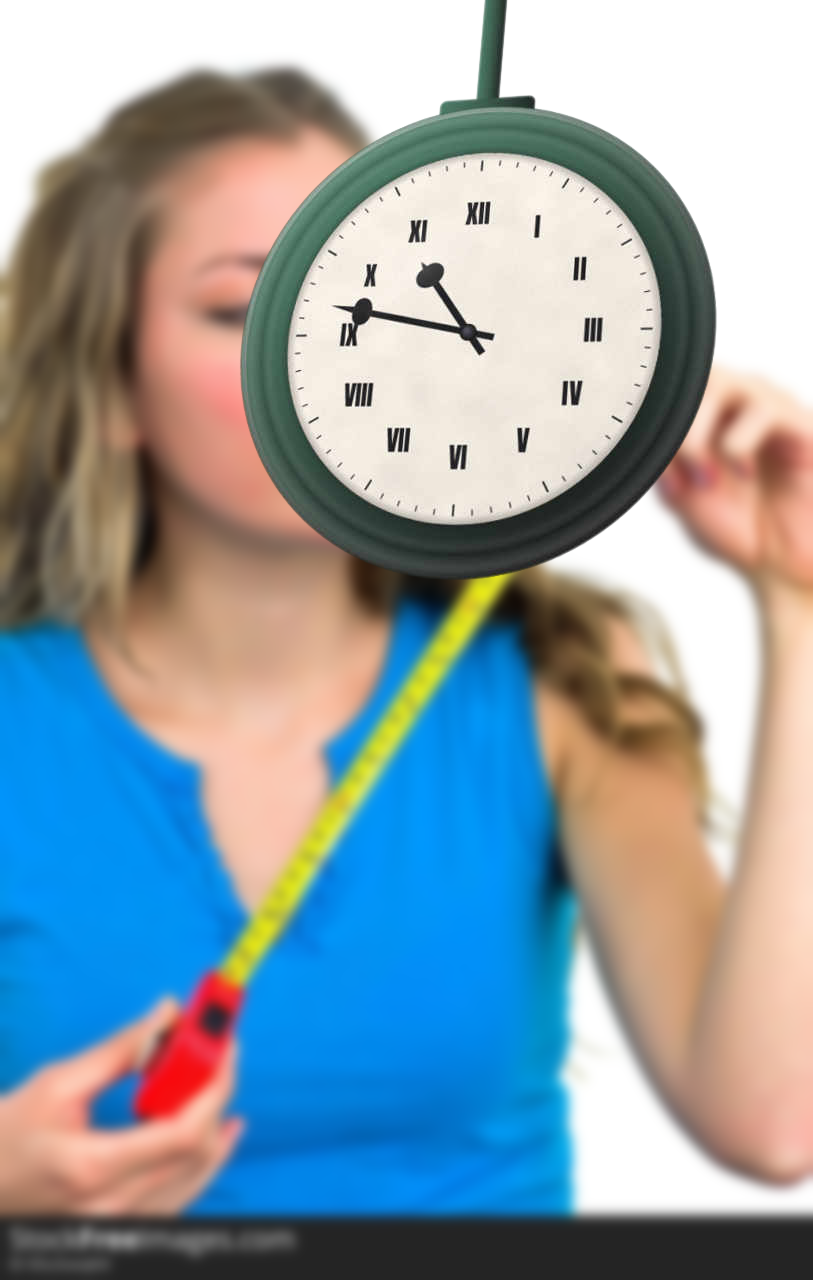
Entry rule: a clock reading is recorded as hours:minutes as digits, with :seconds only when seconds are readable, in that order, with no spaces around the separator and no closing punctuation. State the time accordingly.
10:47
